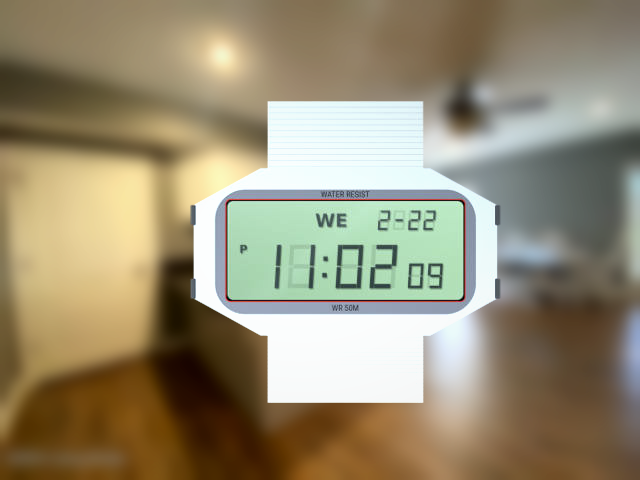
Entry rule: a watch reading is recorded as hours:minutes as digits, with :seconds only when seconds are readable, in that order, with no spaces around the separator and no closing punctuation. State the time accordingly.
11:02:09
